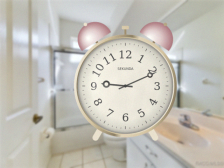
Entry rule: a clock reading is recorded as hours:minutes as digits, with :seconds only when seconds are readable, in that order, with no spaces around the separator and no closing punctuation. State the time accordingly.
9:11
